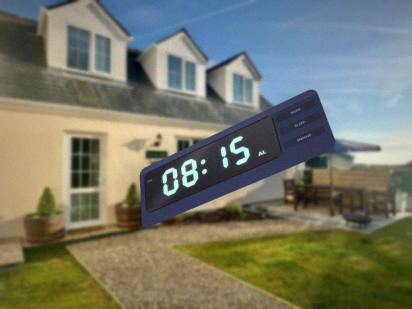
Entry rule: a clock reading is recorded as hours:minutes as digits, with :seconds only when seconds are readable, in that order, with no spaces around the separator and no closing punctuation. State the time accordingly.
8:15
